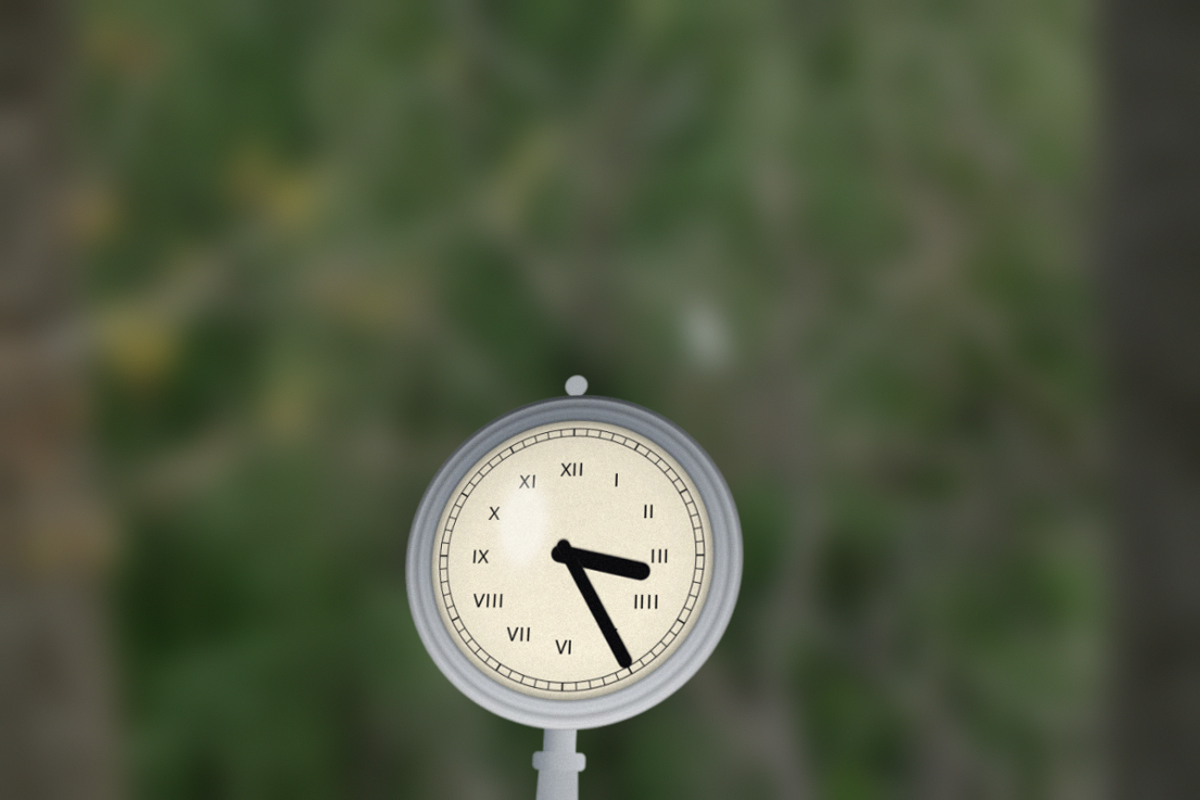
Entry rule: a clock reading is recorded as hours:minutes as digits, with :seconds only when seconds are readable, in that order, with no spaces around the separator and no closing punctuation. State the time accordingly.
3:25
